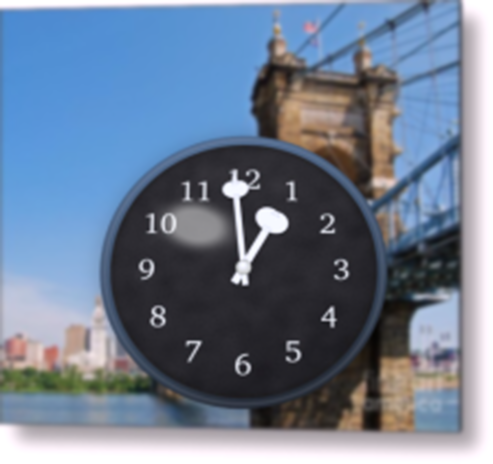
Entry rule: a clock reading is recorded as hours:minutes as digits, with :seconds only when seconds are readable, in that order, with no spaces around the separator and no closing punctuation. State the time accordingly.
12:59
